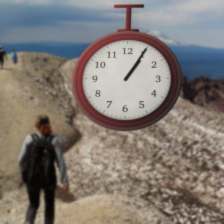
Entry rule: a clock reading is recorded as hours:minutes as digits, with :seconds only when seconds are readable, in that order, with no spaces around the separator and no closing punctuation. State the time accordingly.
1:05
